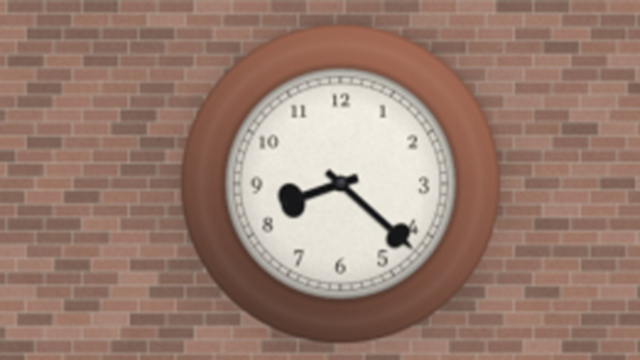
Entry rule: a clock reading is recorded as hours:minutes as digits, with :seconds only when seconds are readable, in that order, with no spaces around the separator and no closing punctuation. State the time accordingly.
8:22
